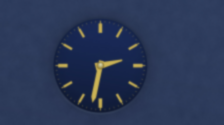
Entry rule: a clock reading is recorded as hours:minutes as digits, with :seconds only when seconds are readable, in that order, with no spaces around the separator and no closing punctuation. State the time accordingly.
2:32
